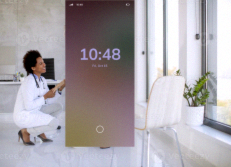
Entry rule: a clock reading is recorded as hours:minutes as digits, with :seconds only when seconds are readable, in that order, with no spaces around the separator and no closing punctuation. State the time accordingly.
10:48
